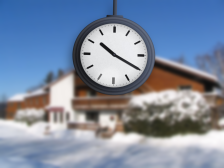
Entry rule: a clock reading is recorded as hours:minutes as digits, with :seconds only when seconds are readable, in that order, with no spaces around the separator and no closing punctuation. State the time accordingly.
10:20
